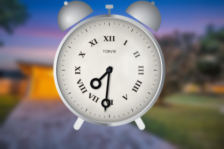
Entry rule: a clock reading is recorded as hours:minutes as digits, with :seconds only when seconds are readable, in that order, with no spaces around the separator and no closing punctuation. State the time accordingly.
7:31
